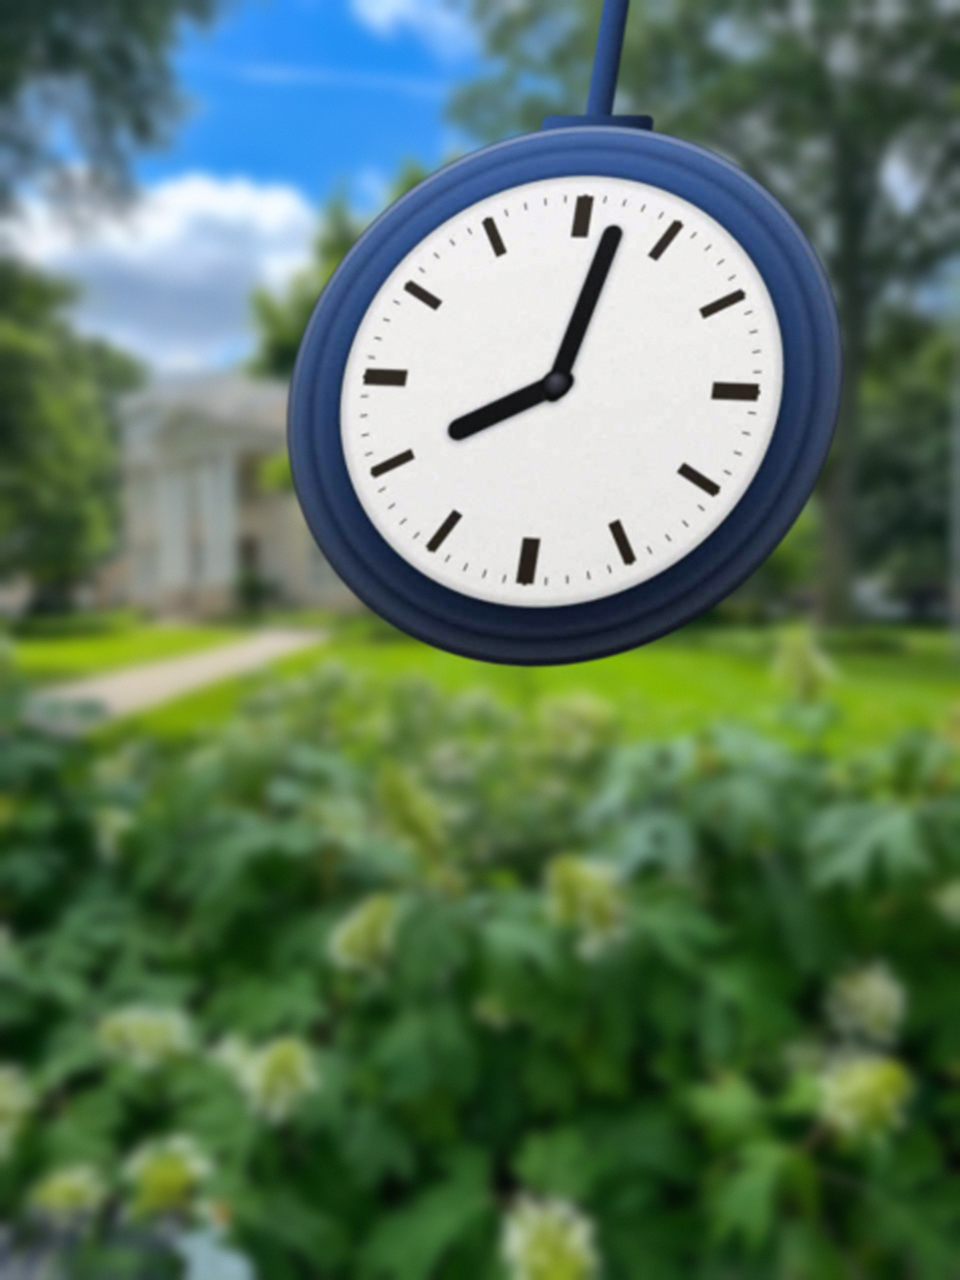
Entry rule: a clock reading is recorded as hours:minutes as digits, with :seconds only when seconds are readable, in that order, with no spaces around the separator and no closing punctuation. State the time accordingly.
8:02
